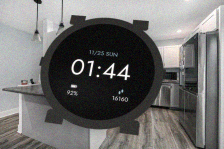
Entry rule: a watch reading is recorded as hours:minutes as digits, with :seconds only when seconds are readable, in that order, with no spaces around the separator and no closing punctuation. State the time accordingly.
1:44
